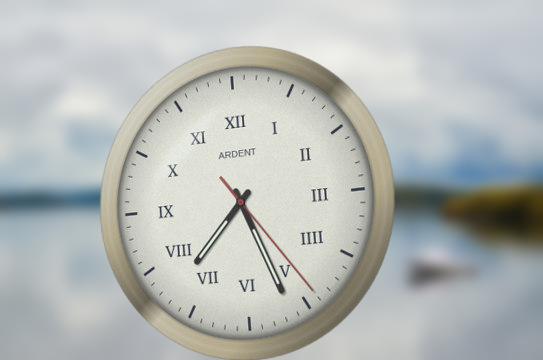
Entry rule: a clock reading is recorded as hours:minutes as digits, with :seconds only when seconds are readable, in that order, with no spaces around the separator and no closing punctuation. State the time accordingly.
7:26:24
